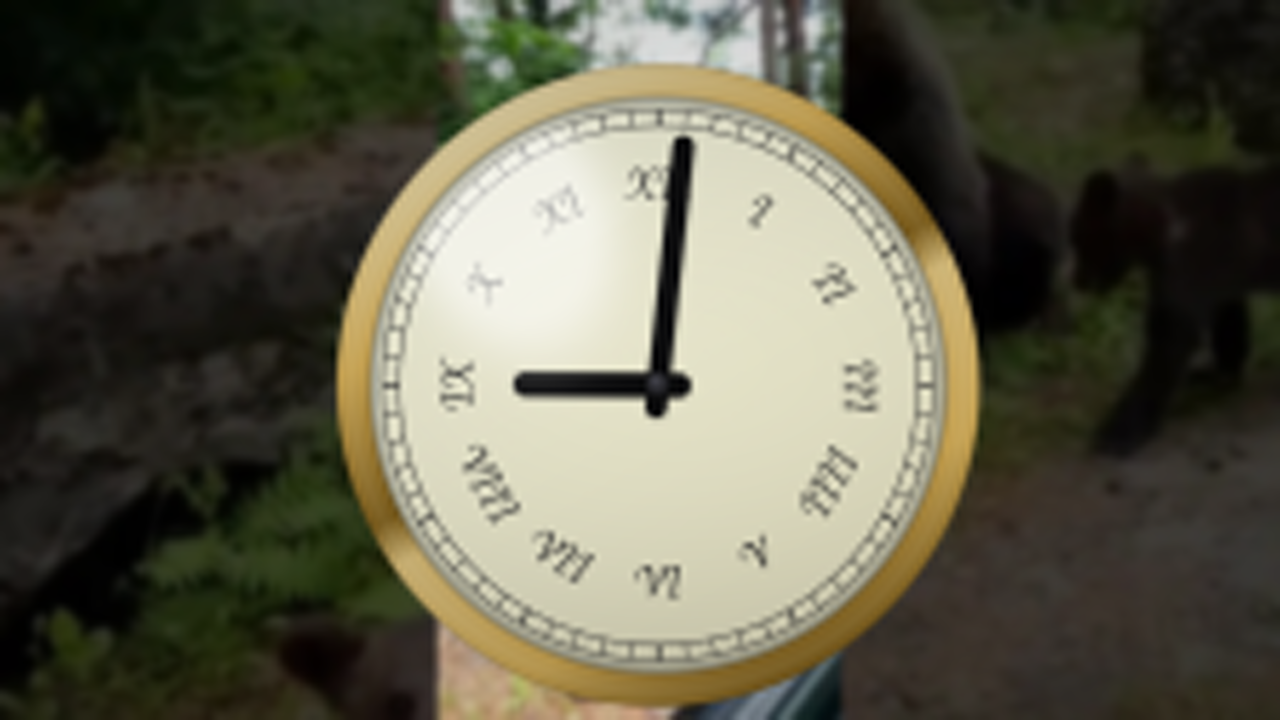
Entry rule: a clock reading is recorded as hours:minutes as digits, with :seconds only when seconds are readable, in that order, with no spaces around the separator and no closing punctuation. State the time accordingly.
9:01
